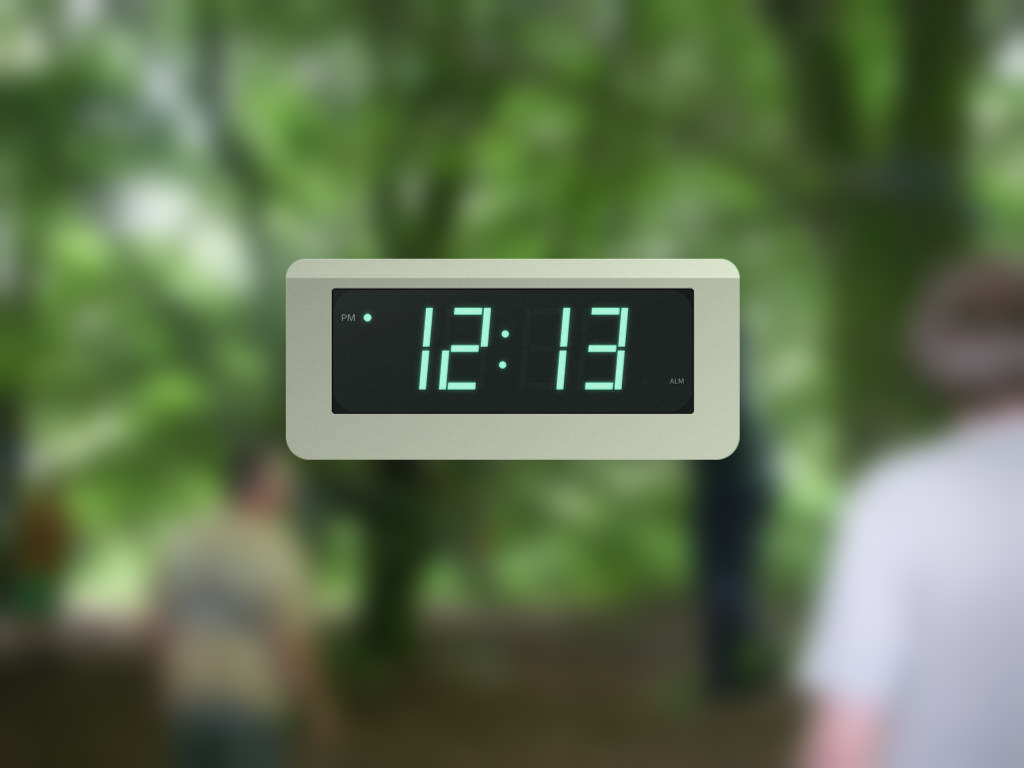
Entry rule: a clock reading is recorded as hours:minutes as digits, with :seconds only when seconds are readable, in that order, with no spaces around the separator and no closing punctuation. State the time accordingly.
12:13
